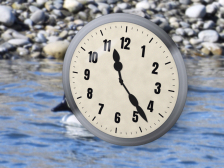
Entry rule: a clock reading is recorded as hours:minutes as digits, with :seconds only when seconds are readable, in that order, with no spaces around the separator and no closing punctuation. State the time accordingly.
11:23
